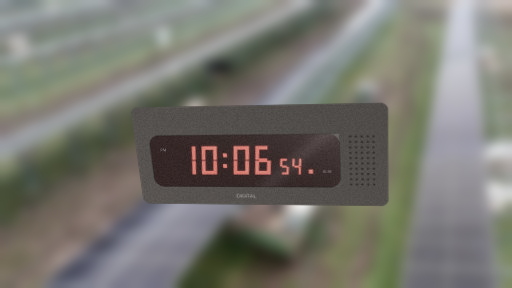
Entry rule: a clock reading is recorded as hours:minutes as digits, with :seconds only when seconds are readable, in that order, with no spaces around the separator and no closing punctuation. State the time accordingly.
10:06:54
